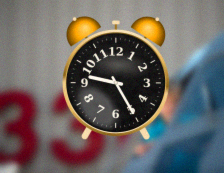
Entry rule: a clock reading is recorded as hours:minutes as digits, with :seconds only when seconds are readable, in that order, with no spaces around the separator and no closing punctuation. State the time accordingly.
9:25
